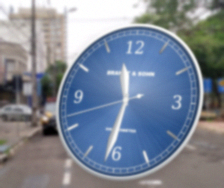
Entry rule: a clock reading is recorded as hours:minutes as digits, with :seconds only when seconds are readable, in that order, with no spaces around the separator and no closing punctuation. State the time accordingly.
11:31:42
